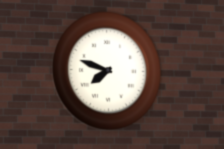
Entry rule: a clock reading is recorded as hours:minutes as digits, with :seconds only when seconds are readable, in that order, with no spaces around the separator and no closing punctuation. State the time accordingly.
7:48
